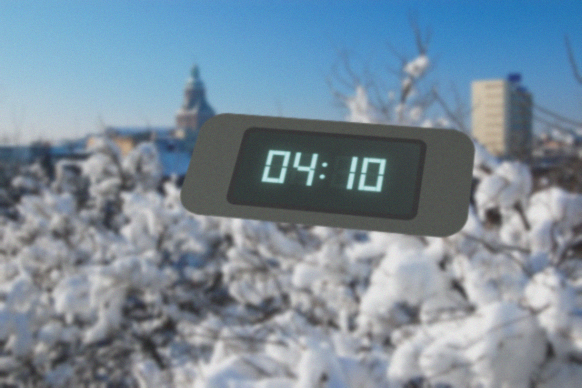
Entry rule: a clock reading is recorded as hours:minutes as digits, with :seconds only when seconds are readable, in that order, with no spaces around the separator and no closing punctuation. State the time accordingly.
4:10
